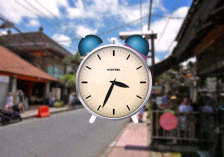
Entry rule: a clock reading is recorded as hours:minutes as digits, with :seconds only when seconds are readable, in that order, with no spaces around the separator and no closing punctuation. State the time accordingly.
3:34
